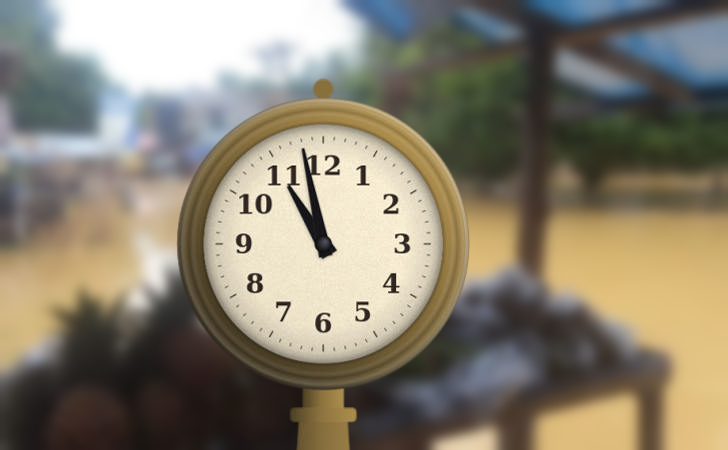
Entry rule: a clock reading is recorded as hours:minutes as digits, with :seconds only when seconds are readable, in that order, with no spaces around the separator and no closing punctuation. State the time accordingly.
10:58
